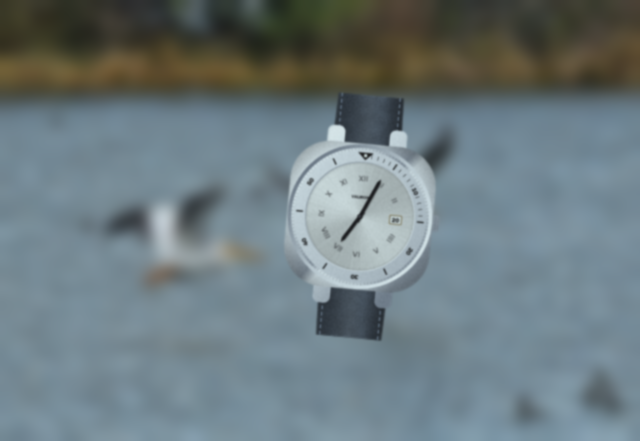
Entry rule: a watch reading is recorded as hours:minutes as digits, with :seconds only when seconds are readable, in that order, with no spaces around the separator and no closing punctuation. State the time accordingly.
7:04
